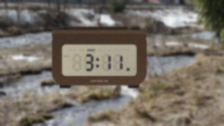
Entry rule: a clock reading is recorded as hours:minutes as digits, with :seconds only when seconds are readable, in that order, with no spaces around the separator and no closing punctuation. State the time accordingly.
3:11
